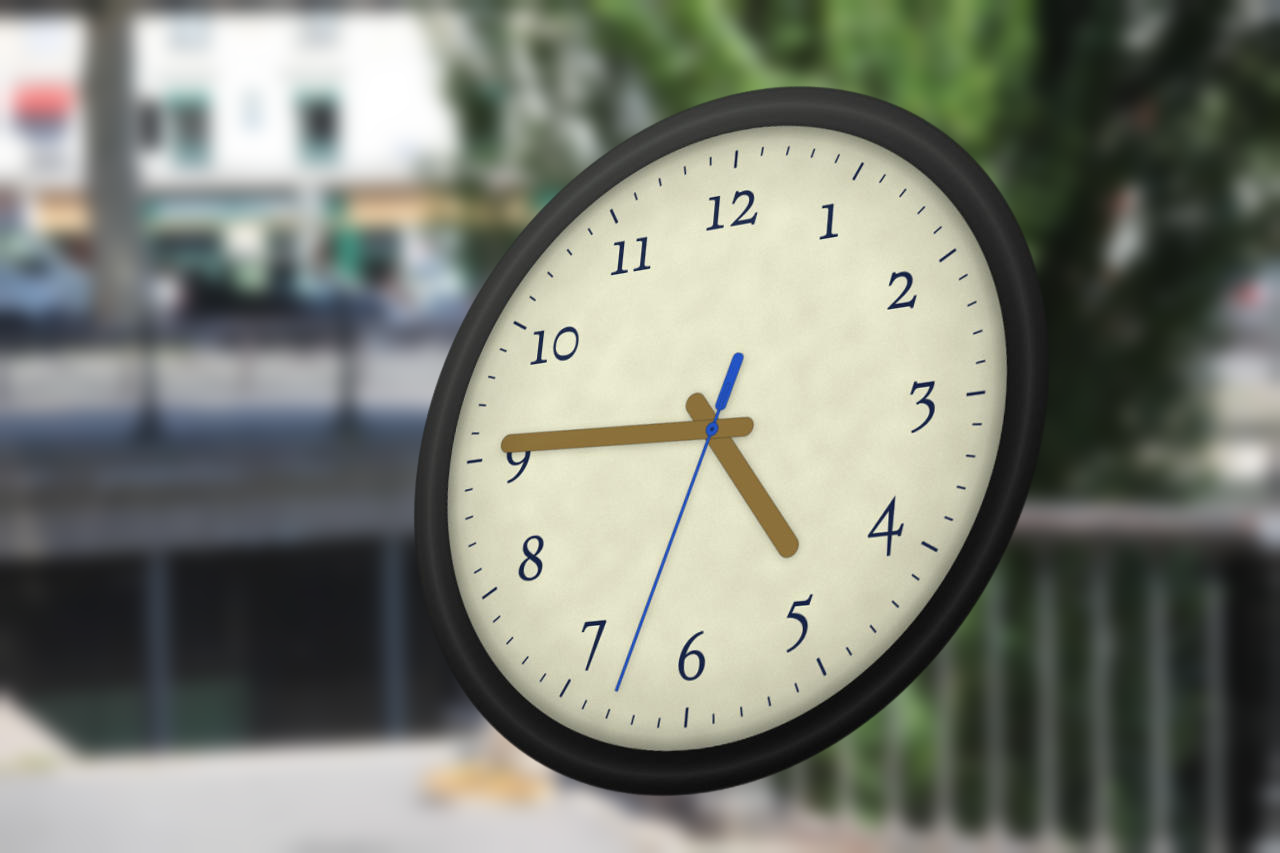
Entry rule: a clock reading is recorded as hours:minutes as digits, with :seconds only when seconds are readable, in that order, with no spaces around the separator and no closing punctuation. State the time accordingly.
4:45:33
